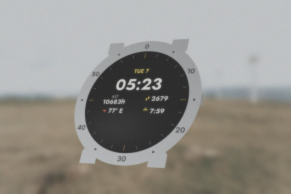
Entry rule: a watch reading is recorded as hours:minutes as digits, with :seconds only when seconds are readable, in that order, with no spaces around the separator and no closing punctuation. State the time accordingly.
5:23
